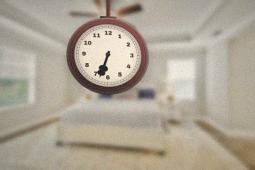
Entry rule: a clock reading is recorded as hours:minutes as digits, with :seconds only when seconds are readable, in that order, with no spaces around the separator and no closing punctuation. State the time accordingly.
6:33
